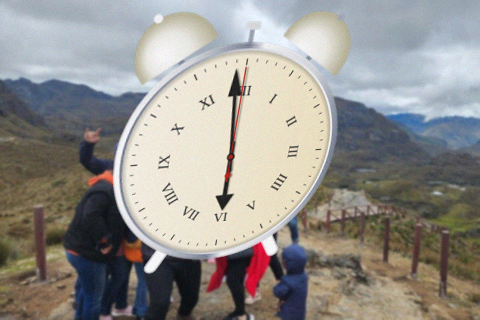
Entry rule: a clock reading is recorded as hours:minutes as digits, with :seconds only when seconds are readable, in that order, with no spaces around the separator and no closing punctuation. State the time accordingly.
5:59:00
